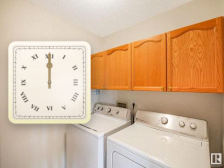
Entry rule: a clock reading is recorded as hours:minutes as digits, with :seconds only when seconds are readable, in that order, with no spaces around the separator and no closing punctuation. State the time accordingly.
12:00
